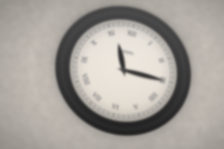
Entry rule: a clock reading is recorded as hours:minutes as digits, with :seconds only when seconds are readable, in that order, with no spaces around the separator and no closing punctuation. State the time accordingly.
11:15
